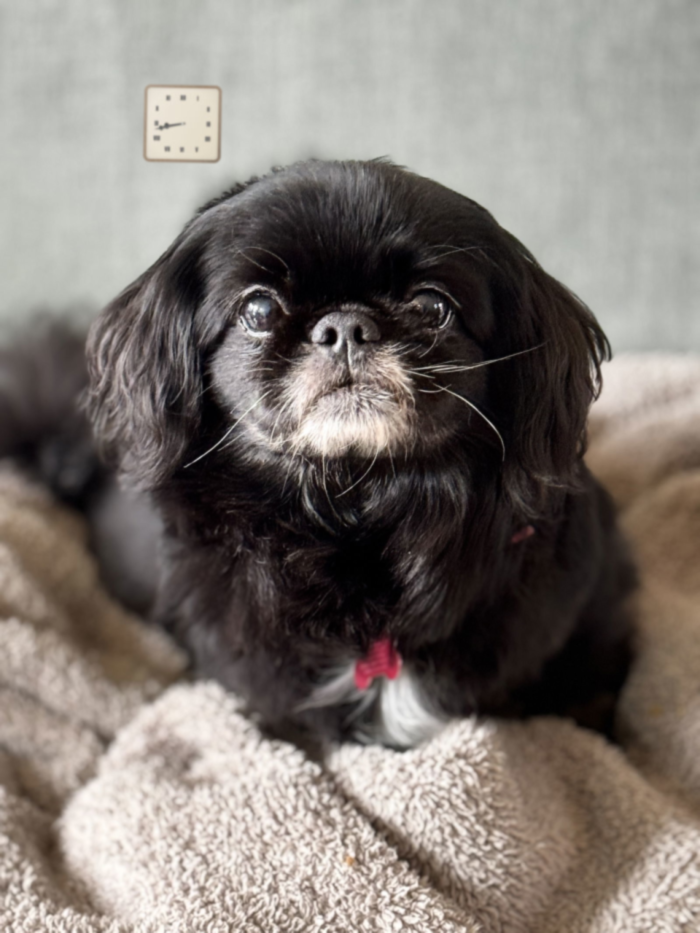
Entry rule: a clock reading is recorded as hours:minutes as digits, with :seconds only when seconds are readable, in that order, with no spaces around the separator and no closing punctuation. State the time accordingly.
8:43
